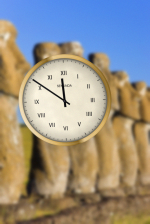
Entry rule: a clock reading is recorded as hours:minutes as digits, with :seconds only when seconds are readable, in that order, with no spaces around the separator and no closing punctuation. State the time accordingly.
11:51
